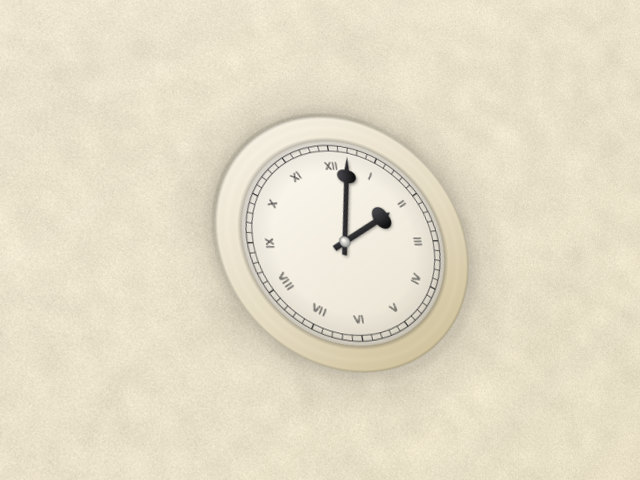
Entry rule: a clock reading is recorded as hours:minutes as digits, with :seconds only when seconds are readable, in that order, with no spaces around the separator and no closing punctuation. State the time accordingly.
2:02
